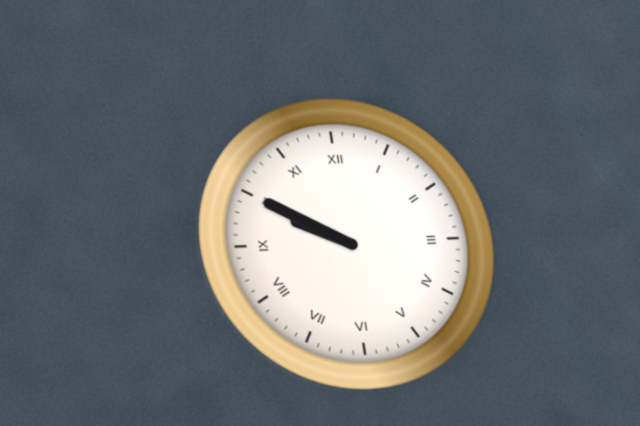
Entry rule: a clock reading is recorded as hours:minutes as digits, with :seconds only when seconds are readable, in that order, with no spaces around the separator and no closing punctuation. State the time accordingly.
9:50
